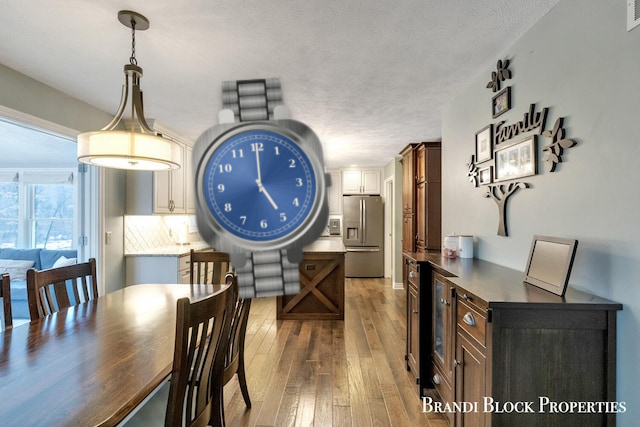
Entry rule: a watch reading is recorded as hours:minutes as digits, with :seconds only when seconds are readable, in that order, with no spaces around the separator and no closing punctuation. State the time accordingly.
5:00
